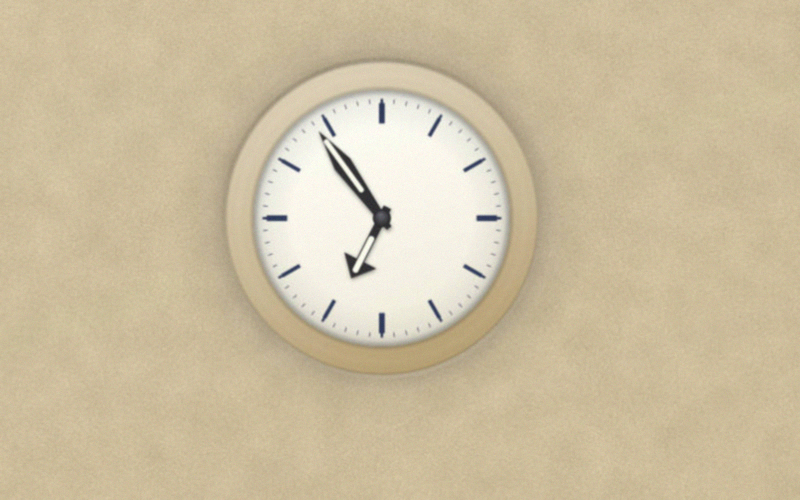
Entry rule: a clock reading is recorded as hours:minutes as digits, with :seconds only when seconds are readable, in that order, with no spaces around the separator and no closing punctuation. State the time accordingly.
6:54
